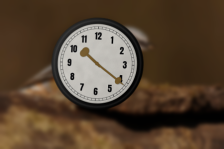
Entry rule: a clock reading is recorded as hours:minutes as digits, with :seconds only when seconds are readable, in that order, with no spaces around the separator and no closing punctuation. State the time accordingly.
10:21
